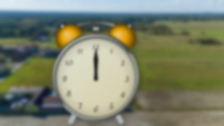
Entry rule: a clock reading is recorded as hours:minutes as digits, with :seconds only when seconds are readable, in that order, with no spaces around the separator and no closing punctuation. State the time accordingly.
12:00
